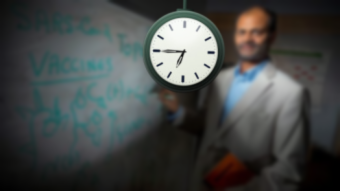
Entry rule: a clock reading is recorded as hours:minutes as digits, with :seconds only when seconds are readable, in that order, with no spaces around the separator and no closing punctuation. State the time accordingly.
6:45
